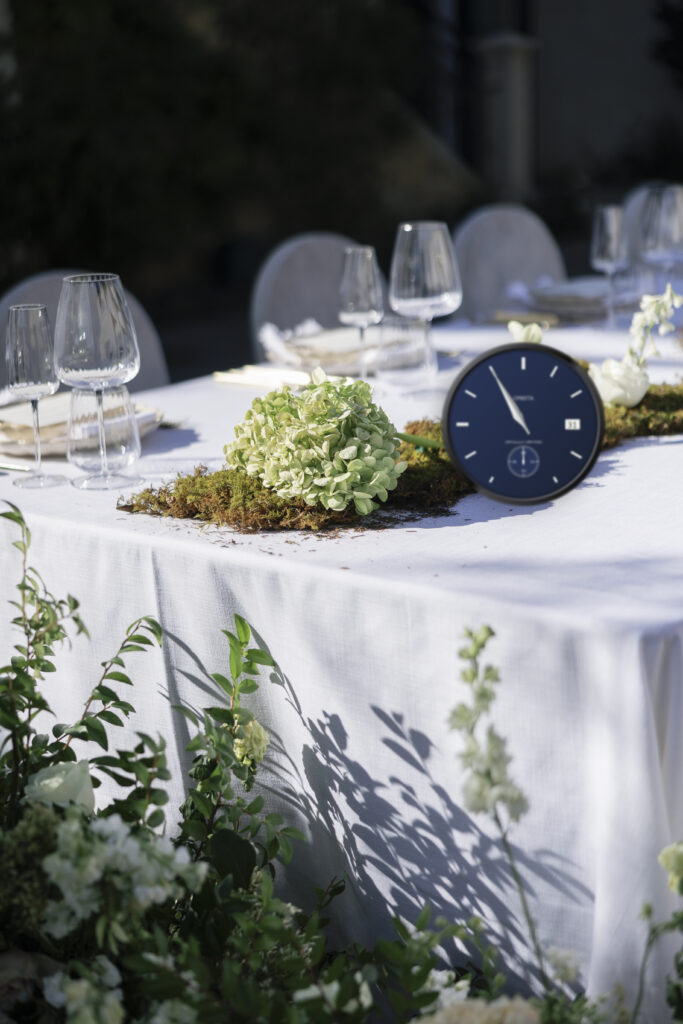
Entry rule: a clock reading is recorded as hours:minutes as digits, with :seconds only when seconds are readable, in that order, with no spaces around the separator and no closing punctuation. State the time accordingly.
10:55
